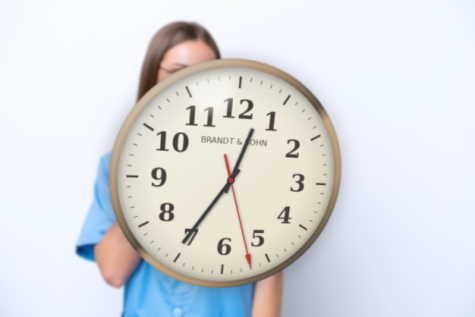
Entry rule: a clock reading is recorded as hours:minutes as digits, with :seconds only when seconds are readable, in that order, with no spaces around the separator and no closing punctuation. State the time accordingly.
12:35:27
